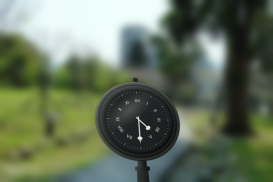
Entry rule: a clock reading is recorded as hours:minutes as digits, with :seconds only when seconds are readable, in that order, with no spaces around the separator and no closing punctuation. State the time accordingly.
4:30
